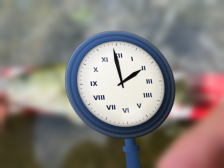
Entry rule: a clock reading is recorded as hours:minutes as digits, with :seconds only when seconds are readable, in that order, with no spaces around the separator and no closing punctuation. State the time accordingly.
1:59
